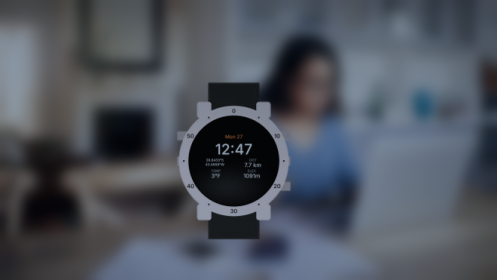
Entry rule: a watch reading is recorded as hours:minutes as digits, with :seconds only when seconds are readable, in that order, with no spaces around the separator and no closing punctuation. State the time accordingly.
12:47
